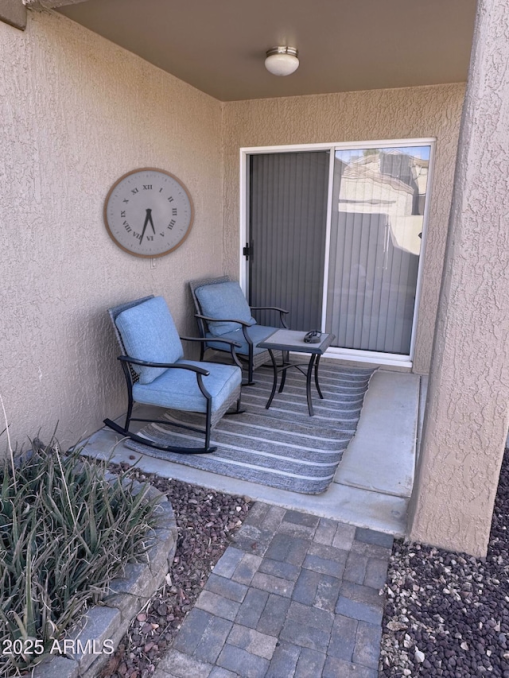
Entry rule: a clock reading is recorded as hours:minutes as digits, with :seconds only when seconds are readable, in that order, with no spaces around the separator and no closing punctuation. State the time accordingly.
5:33
